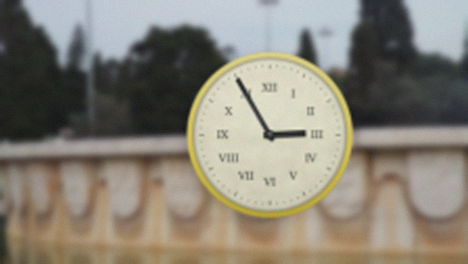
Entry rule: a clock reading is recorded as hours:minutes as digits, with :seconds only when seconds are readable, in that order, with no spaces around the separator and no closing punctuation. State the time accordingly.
2:55
